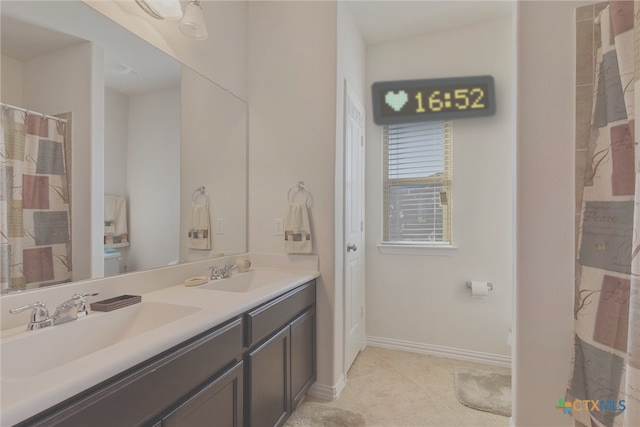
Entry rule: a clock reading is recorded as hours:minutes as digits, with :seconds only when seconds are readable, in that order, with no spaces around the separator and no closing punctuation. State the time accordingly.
16:52
